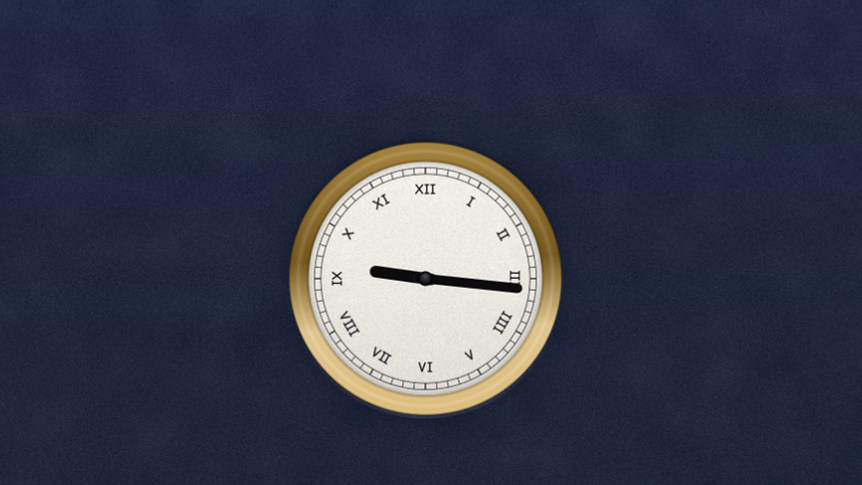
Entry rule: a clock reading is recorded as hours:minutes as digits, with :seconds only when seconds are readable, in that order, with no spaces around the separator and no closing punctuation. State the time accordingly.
9:16
